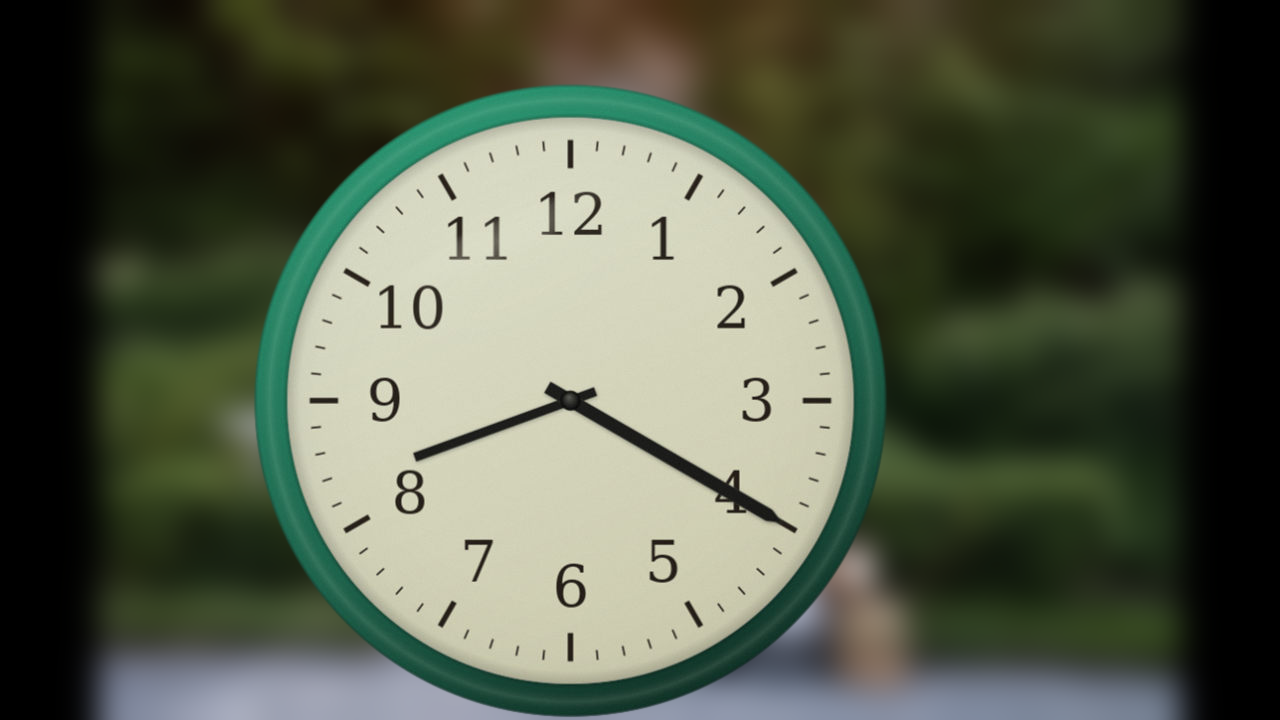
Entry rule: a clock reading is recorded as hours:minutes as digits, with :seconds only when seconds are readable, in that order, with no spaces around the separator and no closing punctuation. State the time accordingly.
8:20
